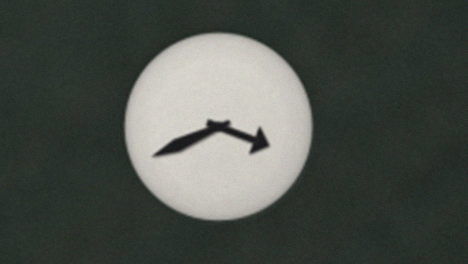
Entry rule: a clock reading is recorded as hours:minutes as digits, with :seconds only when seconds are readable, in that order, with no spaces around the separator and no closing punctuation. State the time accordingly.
3:41
